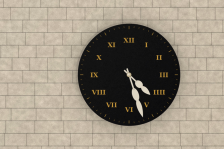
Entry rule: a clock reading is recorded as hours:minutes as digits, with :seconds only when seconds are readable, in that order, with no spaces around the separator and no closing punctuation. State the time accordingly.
4:27
